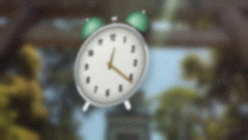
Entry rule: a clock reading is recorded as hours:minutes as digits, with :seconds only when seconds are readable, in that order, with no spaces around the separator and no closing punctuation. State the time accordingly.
12:21
